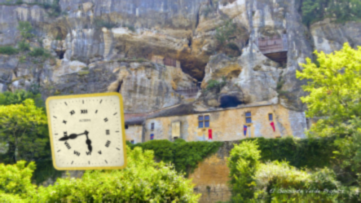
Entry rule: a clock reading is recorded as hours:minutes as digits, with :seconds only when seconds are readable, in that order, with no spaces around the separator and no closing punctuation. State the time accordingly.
5:43
